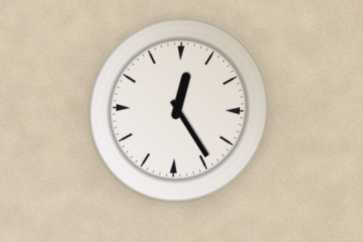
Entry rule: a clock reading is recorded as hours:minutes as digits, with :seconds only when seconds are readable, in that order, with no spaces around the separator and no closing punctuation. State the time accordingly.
12:24
